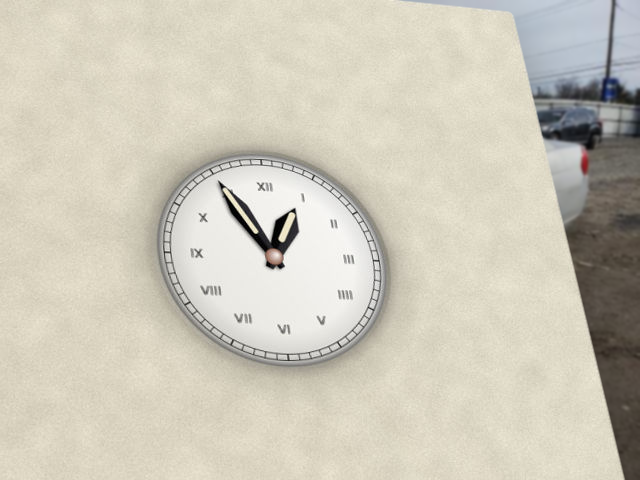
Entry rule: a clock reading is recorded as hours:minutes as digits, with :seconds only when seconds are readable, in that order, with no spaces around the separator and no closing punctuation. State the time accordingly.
12:55
